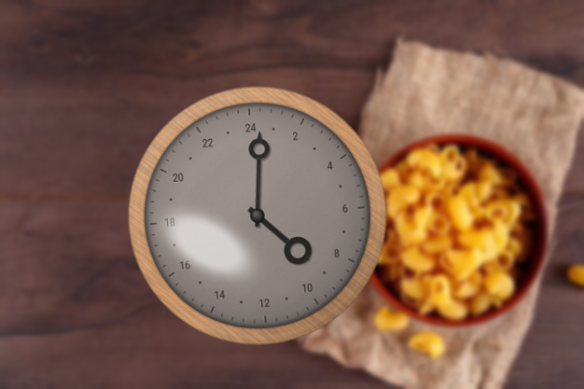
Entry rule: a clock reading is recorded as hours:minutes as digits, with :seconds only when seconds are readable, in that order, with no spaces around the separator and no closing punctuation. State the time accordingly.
9:01
